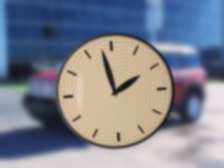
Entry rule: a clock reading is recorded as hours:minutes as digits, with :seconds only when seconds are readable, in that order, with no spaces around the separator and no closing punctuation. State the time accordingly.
1:58
